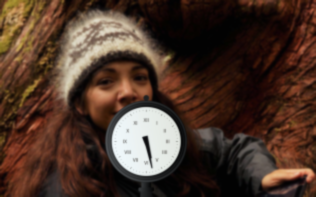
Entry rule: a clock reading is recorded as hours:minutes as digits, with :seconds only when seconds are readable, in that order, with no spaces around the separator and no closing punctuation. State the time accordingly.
5:28
